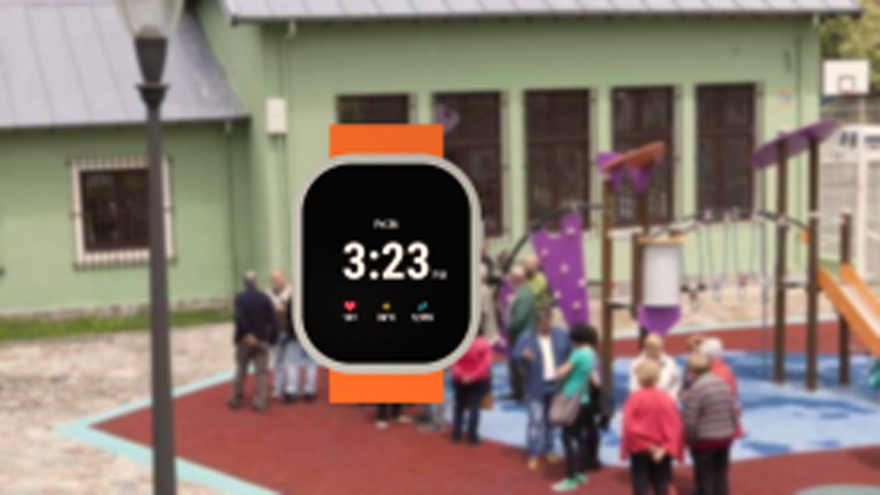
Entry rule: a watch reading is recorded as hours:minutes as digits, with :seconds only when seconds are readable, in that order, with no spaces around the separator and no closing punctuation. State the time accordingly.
3:23
